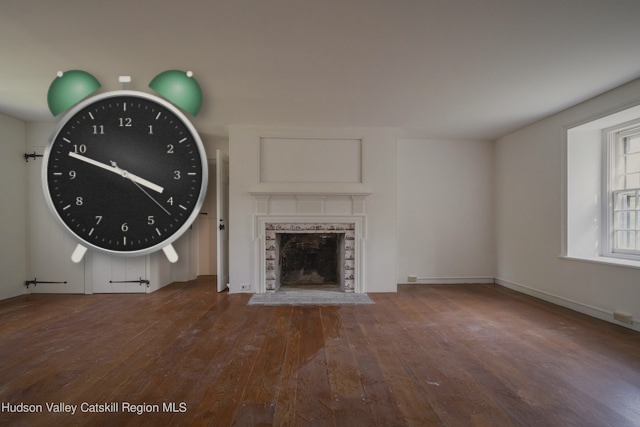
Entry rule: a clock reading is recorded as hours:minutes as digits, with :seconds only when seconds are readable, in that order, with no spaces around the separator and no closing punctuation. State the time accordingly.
3:48:22
